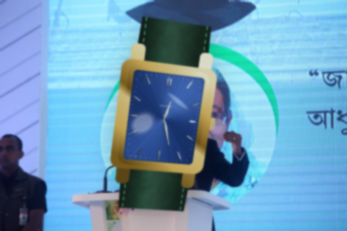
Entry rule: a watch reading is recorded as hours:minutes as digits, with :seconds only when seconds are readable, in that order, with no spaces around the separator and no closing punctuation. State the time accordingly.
12:27
